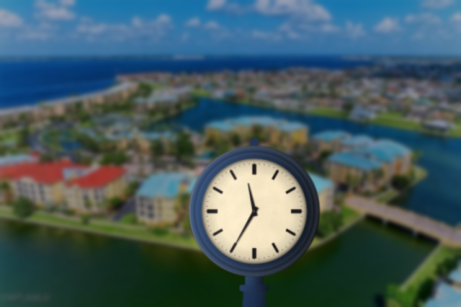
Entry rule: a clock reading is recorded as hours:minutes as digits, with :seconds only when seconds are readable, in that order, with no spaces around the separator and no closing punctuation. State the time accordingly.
11:35
